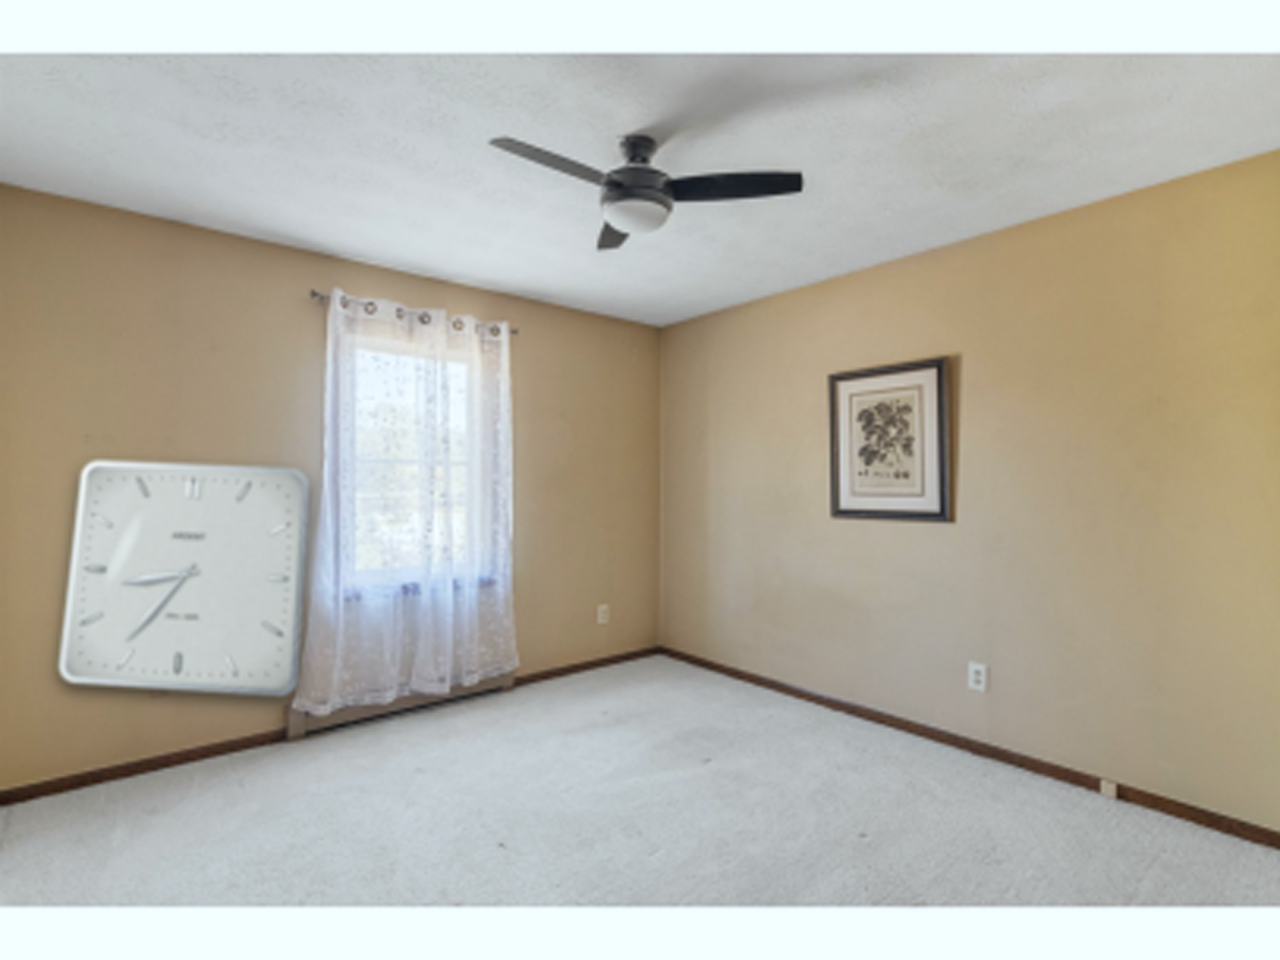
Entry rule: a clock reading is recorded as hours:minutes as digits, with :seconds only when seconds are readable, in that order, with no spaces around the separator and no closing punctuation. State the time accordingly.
8:36
